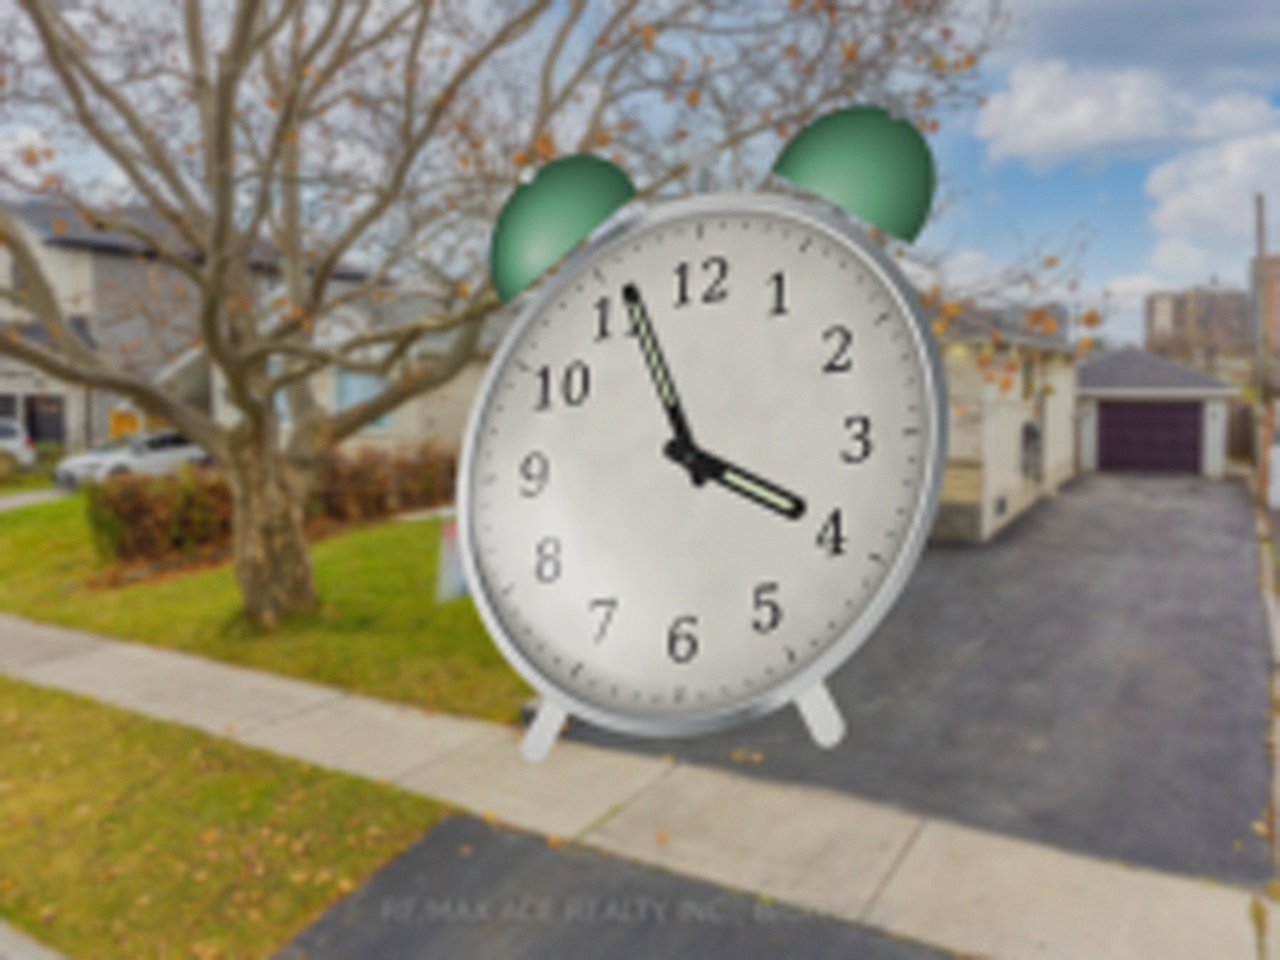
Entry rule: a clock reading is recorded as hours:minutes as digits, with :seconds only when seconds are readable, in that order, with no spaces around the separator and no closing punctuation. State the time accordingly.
3:56
